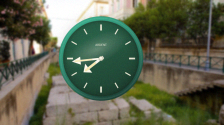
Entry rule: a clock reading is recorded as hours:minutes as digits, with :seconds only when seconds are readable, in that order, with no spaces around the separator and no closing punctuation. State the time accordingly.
7:44
